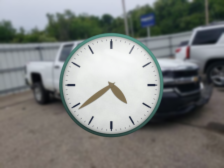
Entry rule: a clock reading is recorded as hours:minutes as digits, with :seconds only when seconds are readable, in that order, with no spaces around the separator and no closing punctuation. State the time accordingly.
4:39
